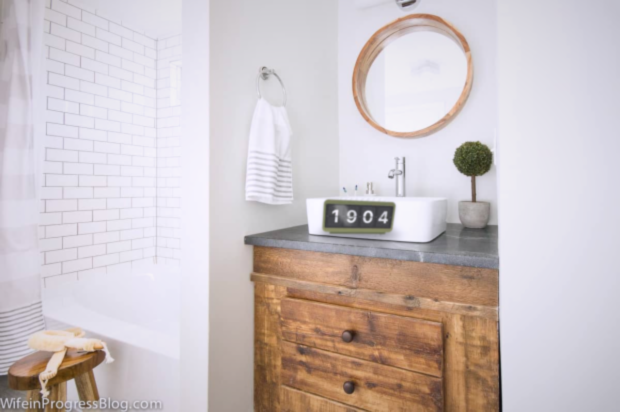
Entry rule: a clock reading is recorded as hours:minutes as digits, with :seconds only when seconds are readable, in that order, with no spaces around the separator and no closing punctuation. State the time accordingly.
19:04
